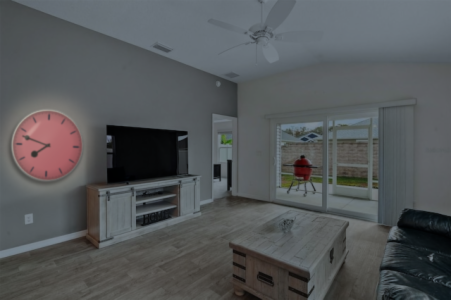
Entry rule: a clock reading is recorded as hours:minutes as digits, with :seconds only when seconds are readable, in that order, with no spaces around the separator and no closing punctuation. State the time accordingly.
7:48
